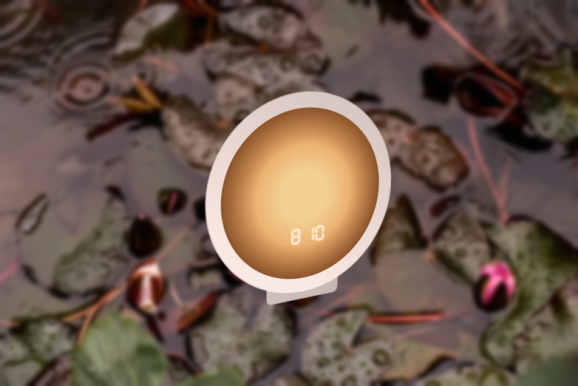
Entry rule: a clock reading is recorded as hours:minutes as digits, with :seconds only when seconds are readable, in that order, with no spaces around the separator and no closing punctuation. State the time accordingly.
8:10
